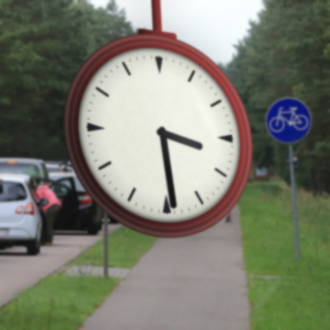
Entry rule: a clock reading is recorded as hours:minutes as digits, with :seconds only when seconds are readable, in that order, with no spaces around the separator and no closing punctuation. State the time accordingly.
3:29
